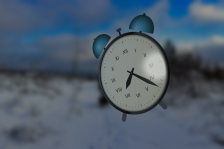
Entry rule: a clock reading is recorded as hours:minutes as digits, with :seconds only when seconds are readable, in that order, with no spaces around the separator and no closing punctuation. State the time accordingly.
7:22
